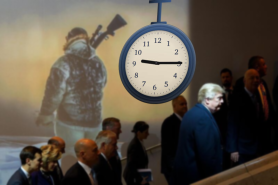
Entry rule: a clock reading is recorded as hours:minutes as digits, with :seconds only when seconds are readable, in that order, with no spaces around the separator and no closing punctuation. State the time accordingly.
9:15
